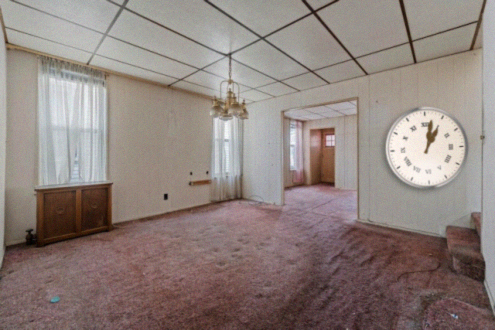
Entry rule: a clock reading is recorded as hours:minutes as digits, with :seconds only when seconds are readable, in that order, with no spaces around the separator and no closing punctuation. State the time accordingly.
1:02
